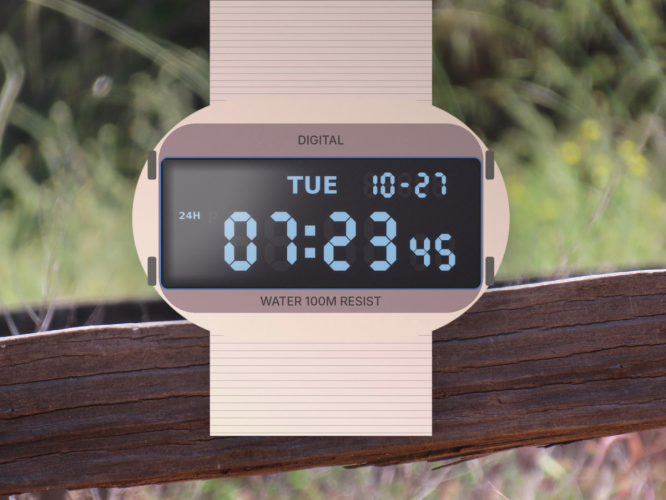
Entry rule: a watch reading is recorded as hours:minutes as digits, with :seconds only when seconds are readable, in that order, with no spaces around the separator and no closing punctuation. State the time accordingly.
7:23:45
